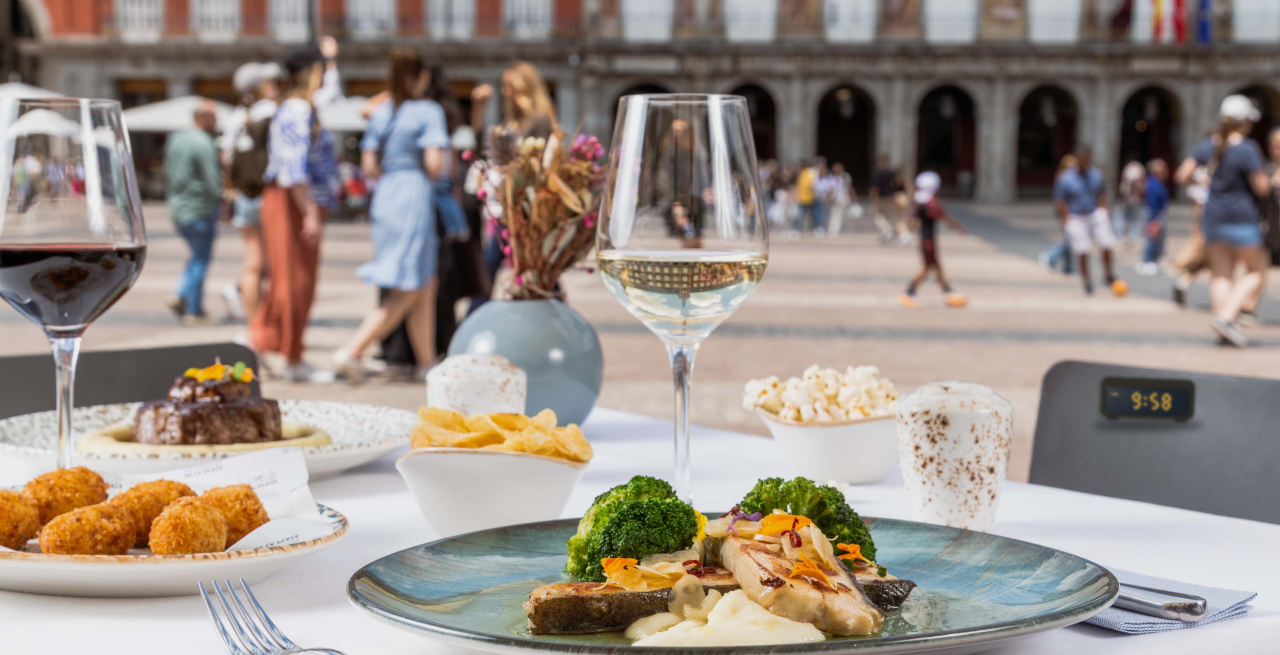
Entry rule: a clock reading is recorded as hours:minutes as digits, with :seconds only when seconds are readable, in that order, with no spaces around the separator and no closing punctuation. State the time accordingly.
9:58
